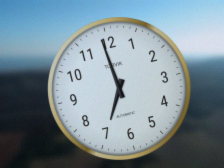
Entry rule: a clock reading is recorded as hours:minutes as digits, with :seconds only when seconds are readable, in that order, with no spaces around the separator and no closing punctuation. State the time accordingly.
6:59
